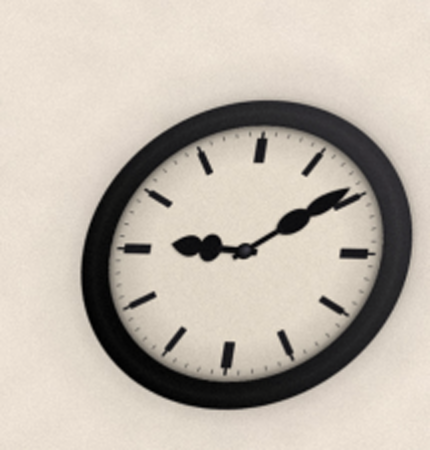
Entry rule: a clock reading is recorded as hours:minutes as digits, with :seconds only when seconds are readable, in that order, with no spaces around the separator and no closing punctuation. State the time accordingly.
9:09
